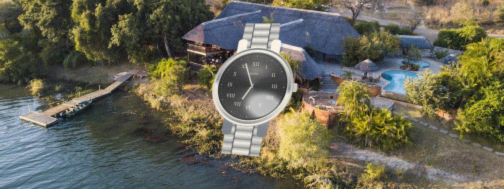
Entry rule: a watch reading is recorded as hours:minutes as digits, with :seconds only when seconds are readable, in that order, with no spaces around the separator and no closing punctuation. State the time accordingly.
6:56
